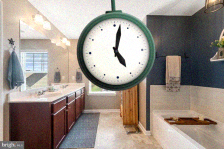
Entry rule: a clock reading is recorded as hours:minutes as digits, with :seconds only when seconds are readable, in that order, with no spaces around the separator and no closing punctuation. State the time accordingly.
5:02
